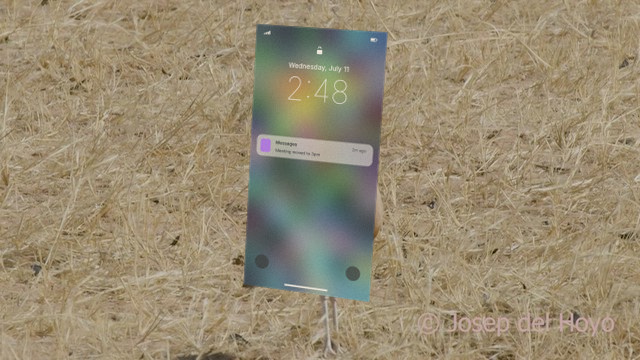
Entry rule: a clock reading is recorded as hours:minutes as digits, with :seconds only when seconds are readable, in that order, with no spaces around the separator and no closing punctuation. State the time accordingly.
2:48
